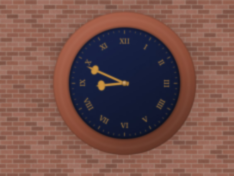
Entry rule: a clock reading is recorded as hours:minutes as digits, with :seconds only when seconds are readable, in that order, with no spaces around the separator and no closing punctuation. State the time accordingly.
8:49
